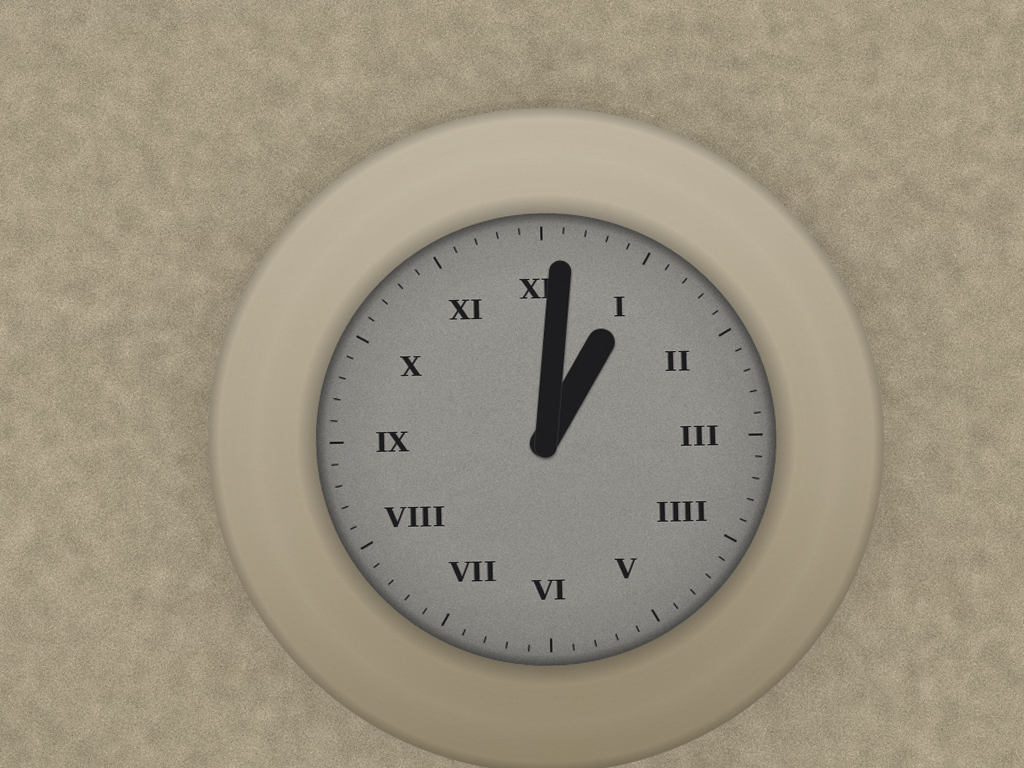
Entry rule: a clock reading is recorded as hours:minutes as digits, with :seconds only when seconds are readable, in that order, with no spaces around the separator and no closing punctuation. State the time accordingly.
1:01
